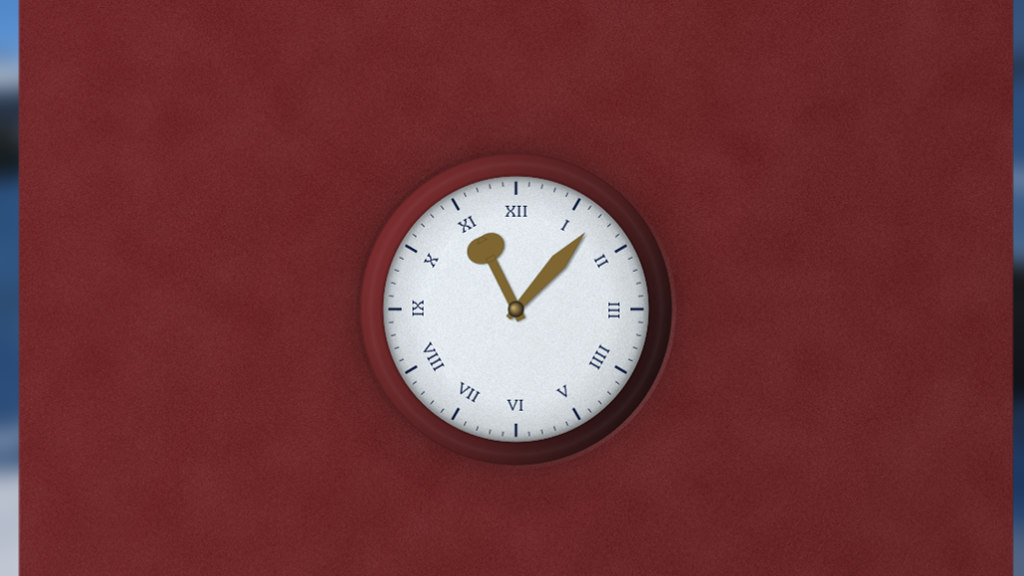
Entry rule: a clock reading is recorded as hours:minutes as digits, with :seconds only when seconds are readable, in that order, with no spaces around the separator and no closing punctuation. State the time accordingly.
11:07
